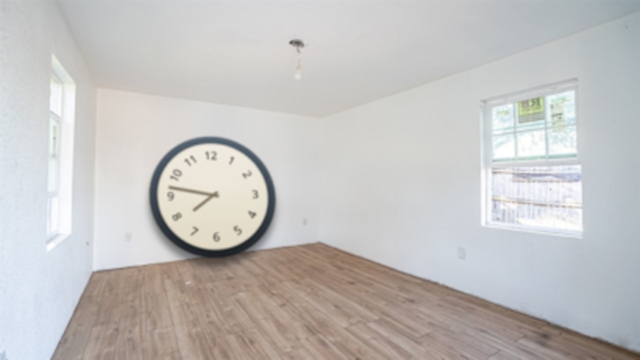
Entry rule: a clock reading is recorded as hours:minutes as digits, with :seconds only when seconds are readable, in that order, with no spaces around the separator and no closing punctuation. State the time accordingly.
7:47
